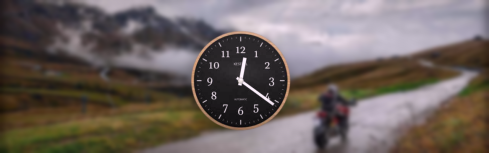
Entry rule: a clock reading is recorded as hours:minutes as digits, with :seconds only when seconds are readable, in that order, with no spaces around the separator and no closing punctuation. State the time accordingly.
12:21
